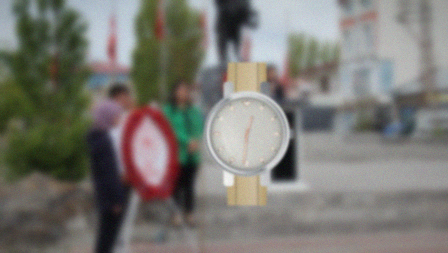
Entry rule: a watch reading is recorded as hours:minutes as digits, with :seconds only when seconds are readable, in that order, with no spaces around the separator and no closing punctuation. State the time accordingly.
12:31
